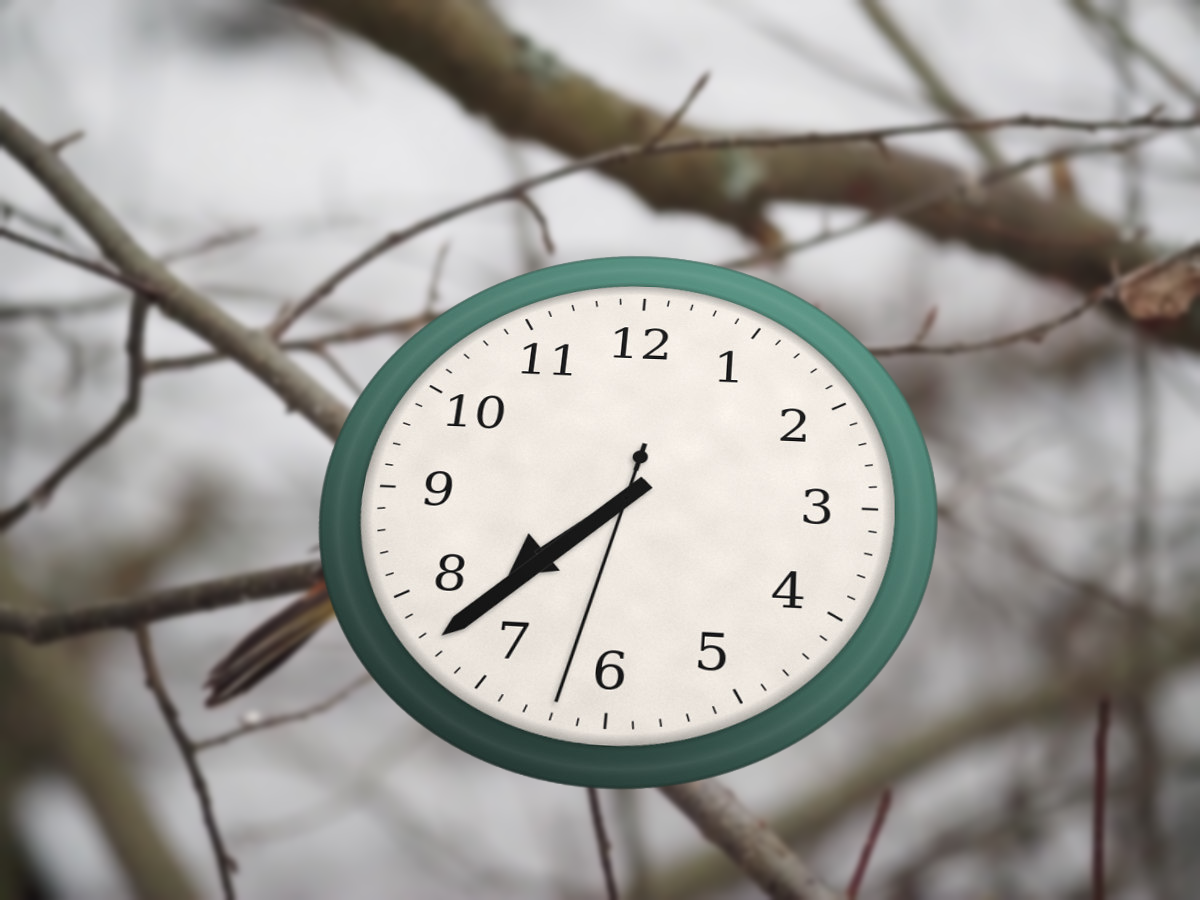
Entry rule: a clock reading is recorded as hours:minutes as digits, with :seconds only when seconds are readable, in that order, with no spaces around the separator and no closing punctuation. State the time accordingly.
7:37:32
